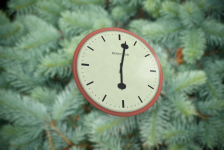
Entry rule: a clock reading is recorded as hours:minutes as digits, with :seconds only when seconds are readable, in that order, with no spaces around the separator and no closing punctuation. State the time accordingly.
6:02
